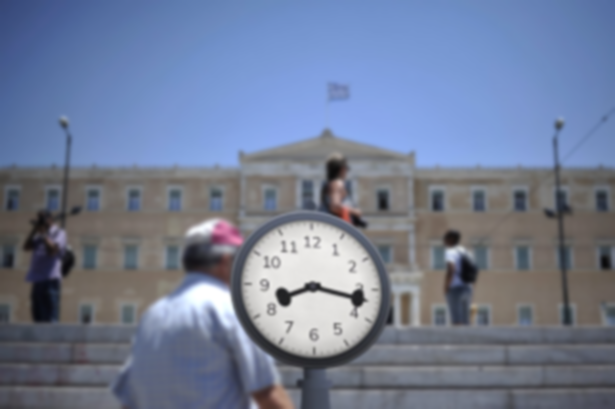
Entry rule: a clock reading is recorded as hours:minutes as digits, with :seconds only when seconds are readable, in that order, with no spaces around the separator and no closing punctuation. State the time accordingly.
8:17
